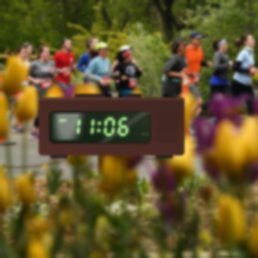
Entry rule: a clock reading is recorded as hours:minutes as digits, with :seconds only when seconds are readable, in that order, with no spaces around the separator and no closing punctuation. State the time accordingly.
11:06
